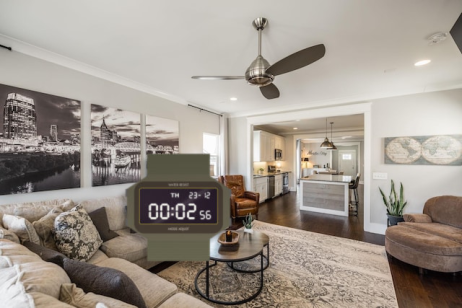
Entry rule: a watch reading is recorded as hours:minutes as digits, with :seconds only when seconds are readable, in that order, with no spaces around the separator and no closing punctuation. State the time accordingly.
0:02:56
